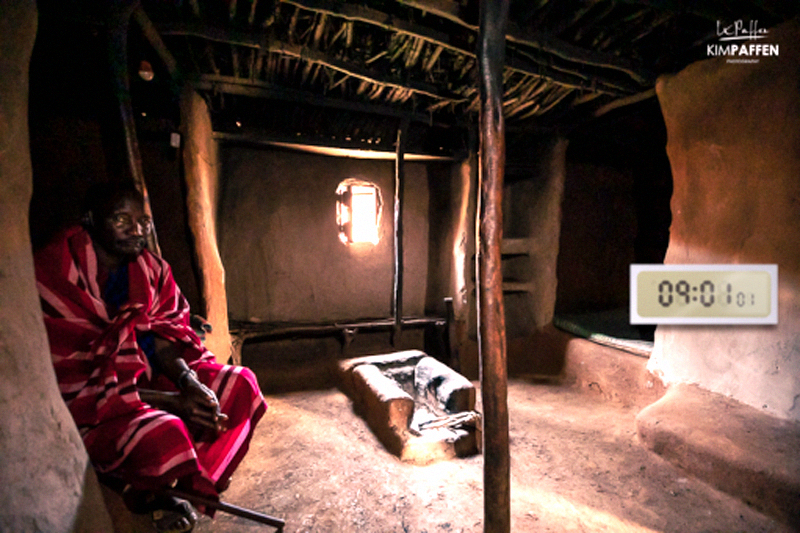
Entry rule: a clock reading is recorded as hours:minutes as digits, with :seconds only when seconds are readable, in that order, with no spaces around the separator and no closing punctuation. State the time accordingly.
9:01:01
